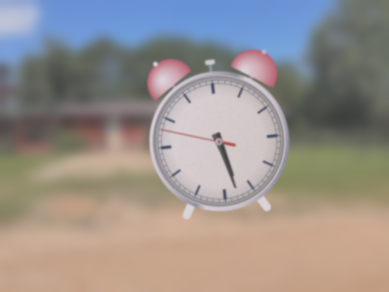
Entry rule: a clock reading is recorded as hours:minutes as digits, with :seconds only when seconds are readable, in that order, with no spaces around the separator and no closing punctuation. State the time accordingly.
5:27:48
